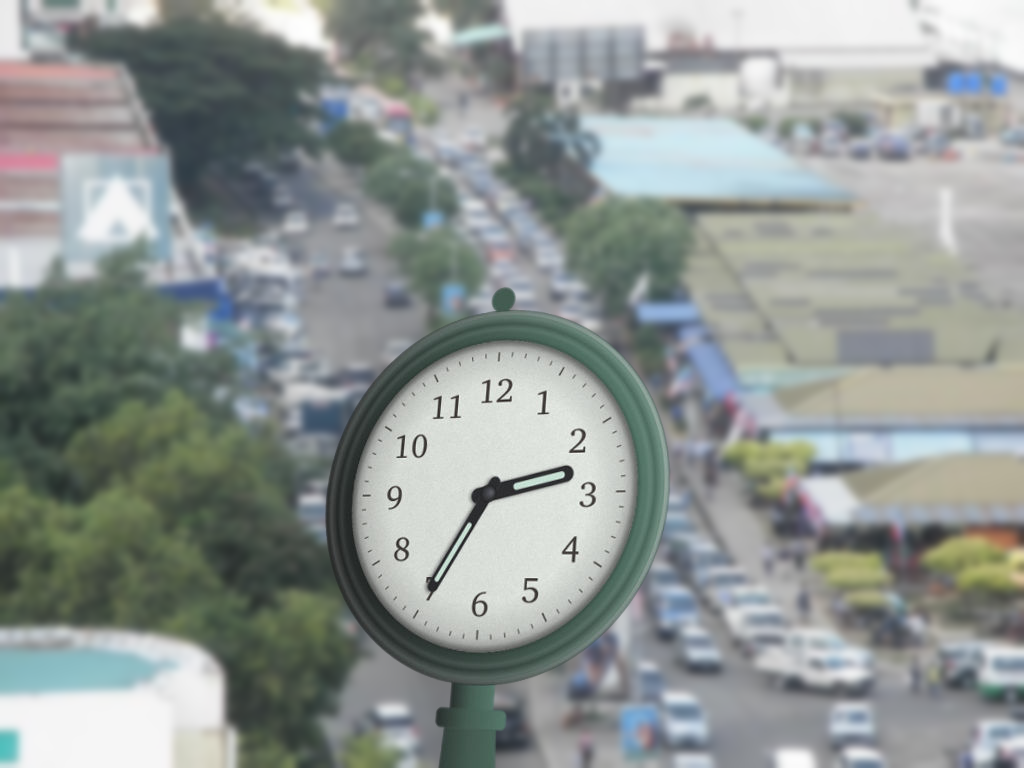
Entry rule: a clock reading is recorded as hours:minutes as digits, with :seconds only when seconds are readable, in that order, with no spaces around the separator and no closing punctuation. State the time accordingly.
2:35
